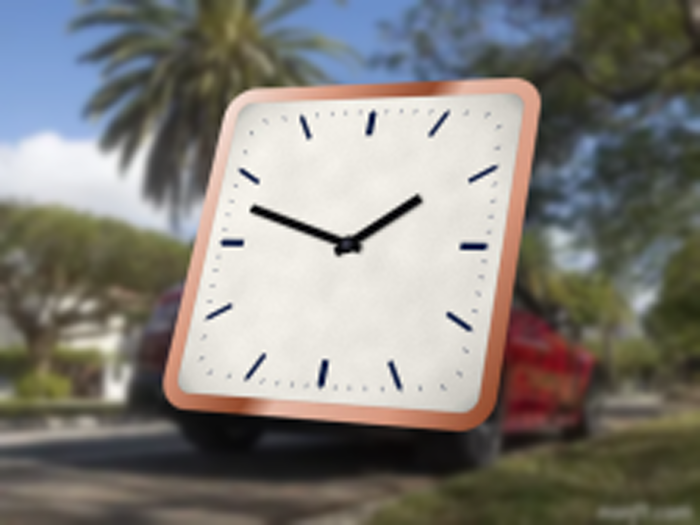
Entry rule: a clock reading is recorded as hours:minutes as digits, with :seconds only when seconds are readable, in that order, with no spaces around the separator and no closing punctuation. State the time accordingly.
1:48
